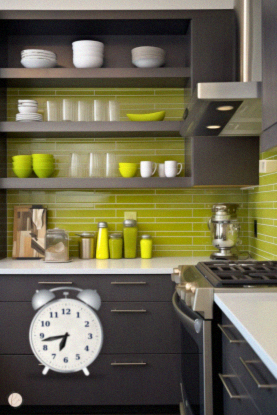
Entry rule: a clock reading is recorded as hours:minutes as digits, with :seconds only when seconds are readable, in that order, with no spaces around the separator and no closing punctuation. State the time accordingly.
6:43
